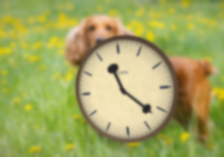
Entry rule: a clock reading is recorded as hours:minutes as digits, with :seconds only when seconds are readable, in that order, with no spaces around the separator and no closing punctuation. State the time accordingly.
11:22
